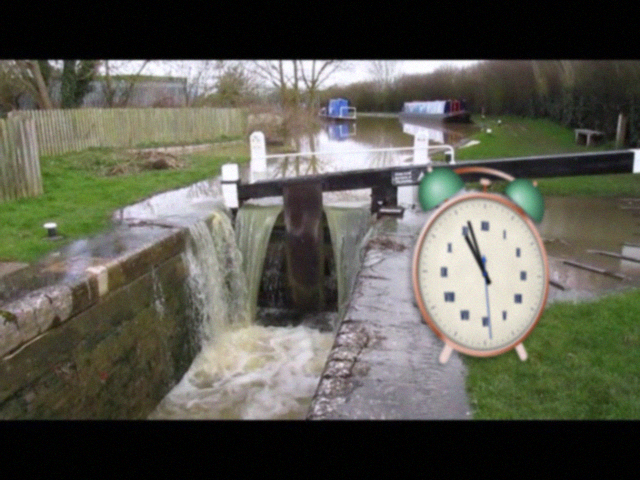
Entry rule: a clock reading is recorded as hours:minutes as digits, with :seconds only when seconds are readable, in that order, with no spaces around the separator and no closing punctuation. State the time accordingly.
10:56:29
